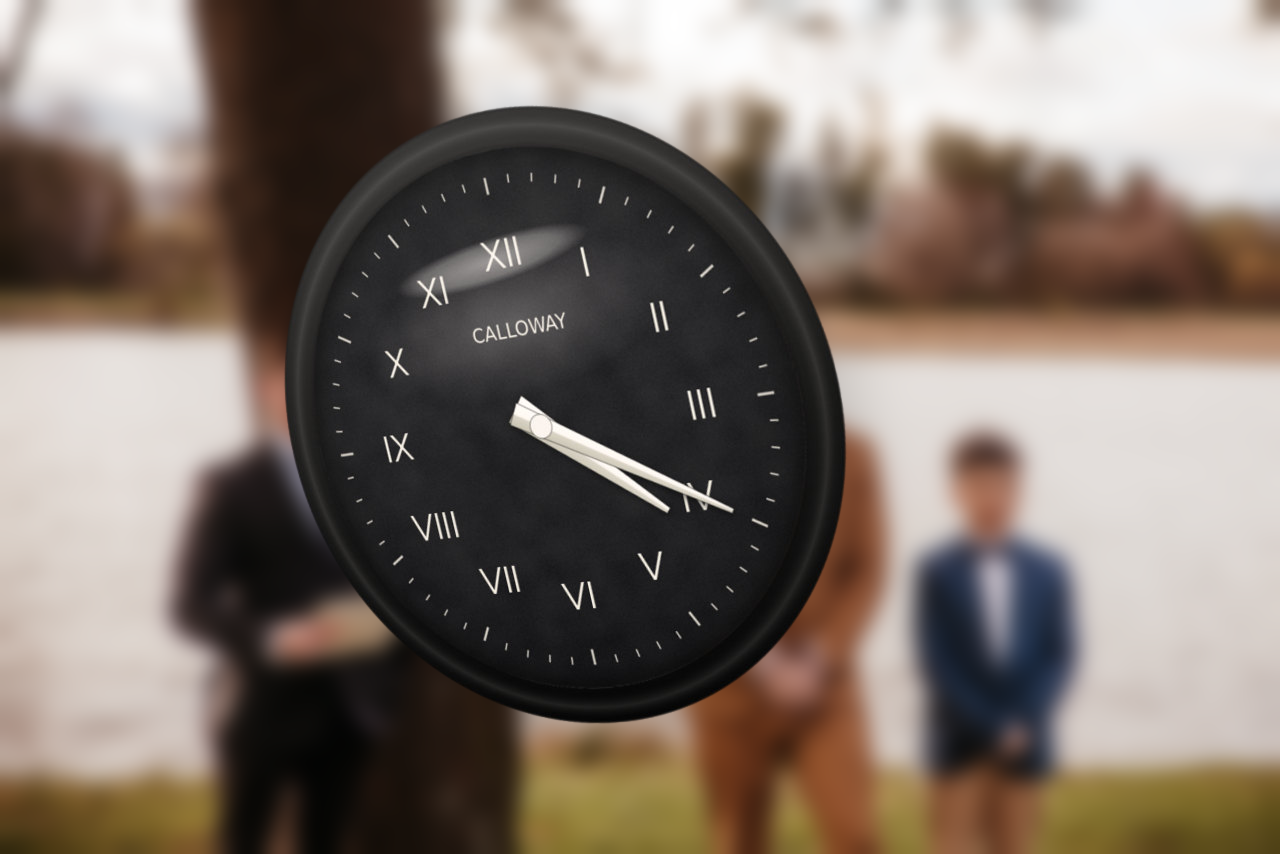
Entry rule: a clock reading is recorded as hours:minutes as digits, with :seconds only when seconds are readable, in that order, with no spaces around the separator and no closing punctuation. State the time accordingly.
4:20
